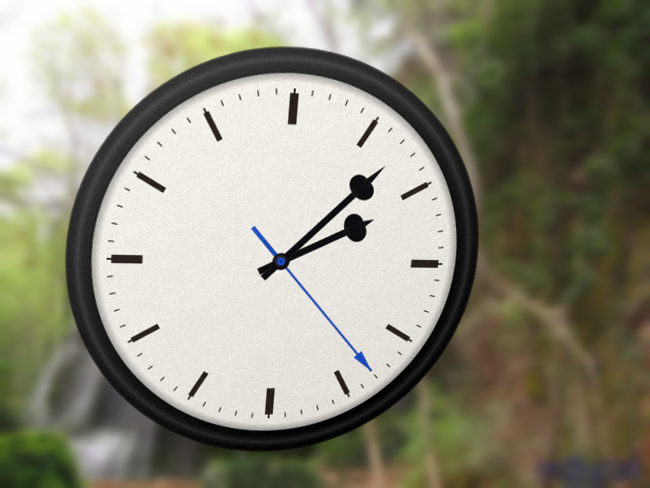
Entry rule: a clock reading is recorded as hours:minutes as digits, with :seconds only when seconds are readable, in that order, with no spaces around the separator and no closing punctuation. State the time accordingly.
2:07:23
